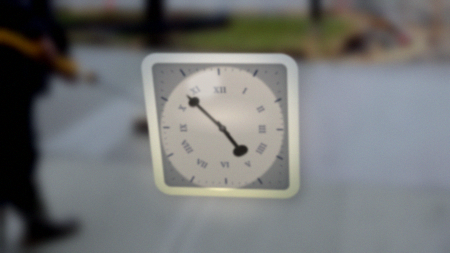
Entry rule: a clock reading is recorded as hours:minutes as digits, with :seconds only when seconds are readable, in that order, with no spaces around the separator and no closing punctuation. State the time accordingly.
4:53
